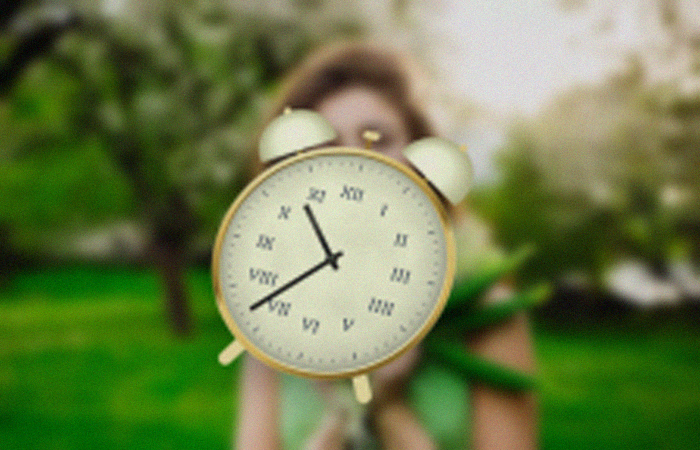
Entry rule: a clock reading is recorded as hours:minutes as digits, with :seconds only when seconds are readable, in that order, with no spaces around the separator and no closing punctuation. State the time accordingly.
10:37
